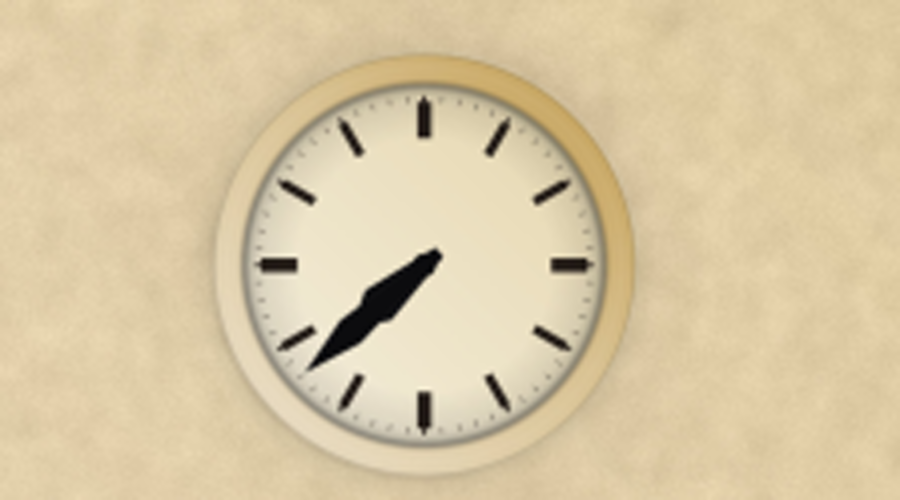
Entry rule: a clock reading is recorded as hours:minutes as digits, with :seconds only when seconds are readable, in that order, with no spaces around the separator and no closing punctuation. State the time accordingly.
7:38
